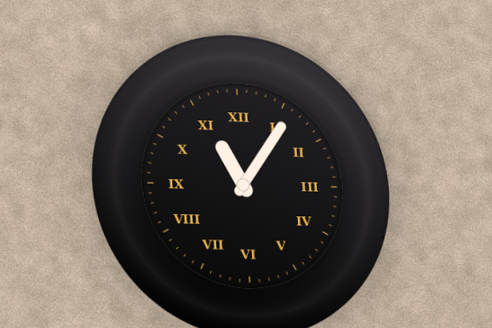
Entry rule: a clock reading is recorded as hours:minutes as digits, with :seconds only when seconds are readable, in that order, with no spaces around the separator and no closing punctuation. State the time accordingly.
11:06
